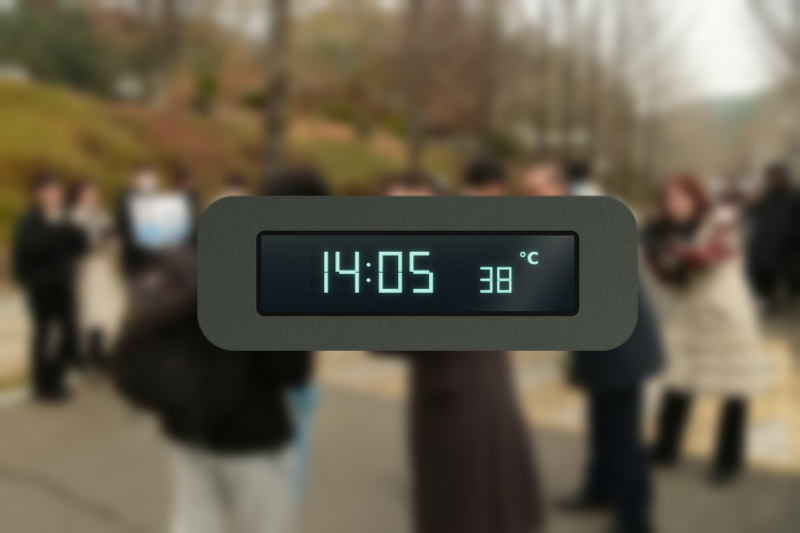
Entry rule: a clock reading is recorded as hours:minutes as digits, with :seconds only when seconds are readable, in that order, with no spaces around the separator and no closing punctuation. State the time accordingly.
14:05
